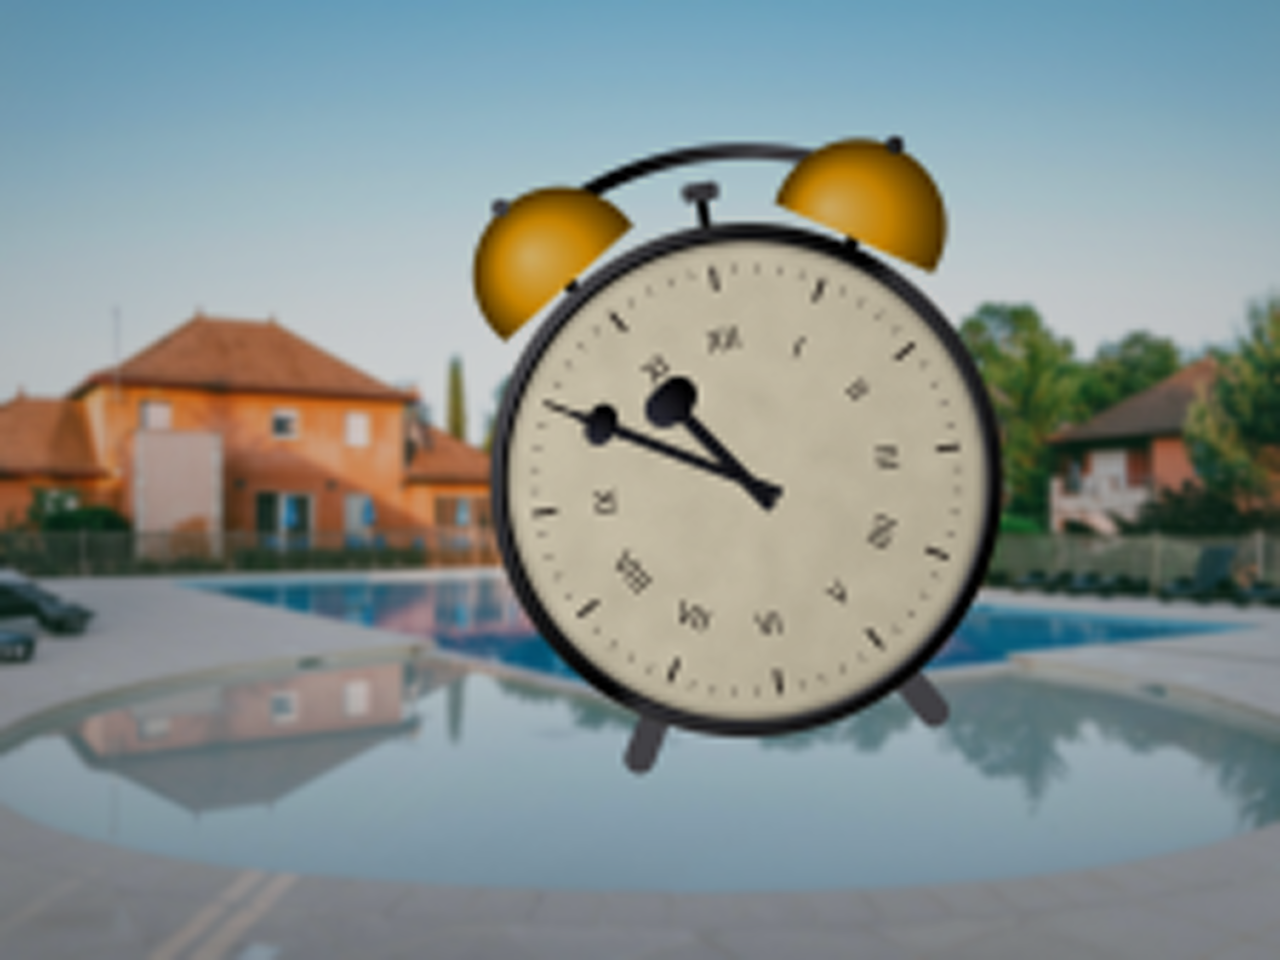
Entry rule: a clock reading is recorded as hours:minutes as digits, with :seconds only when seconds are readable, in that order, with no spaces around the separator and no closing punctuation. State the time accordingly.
10:50
